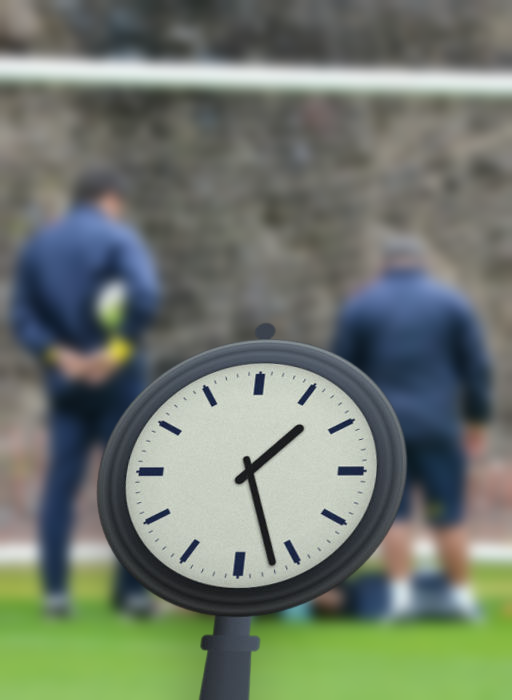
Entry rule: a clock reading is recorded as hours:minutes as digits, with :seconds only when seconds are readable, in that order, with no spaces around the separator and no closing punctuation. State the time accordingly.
1:27
